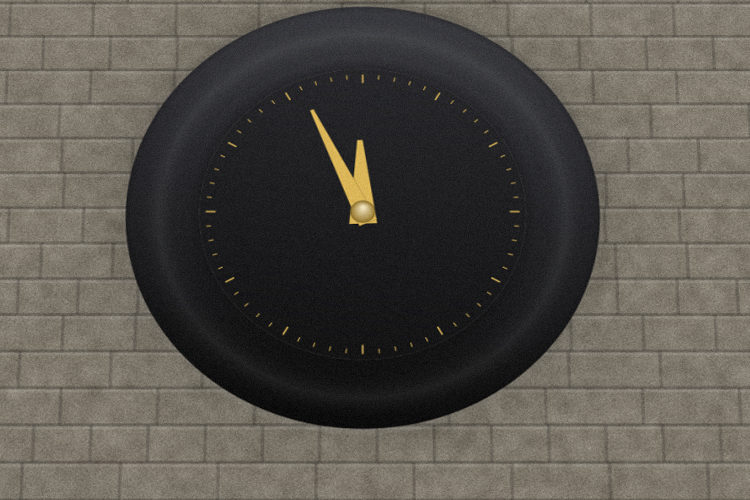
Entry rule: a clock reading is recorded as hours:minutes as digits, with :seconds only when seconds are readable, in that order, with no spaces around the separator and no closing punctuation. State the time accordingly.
11:56
